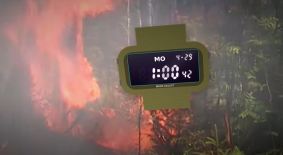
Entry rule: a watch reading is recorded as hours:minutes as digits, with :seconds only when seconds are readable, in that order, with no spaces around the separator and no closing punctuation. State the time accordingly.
1:00:42
